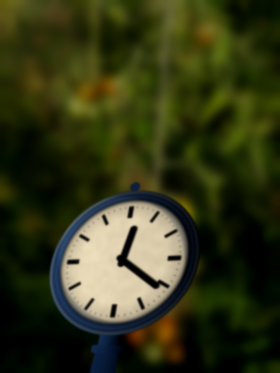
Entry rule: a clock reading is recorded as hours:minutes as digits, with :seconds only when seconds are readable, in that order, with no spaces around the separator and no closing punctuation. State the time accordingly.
12:21
